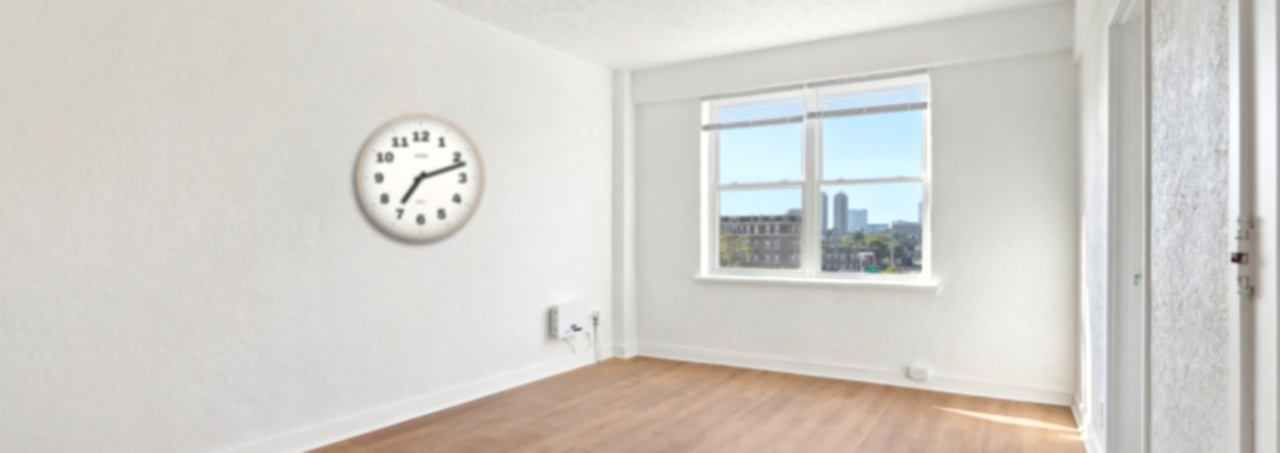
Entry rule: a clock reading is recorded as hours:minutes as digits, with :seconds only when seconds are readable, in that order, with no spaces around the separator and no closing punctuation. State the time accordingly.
7:12
